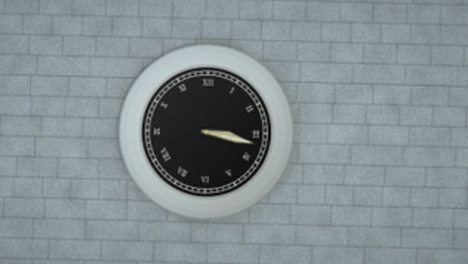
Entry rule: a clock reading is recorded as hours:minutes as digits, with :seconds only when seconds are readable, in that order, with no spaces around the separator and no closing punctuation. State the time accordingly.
3:17
